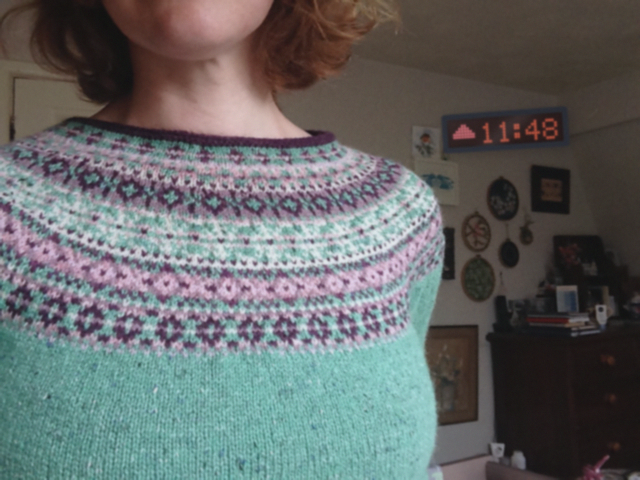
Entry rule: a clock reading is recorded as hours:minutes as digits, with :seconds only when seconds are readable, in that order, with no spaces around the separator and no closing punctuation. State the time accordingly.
11:48
